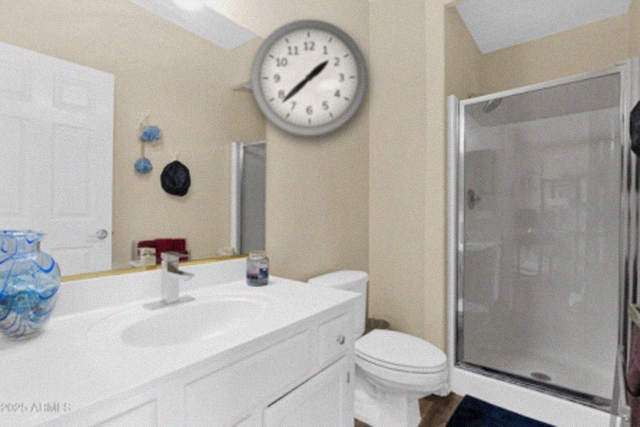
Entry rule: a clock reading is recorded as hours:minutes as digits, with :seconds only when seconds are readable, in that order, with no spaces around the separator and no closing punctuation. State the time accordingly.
1:38
